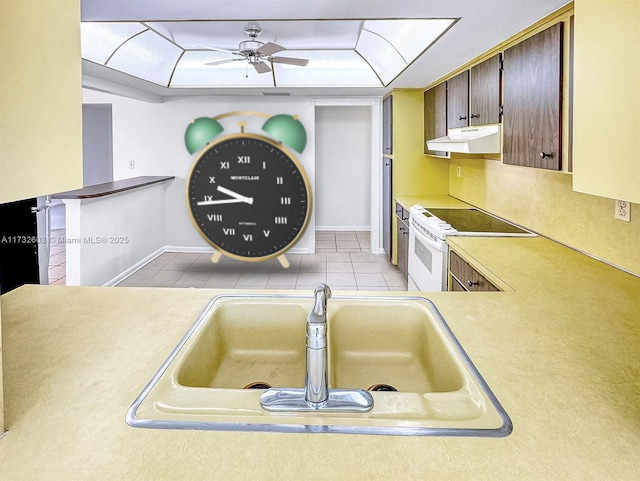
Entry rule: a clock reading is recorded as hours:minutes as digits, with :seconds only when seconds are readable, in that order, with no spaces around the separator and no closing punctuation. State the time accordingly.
9:44
